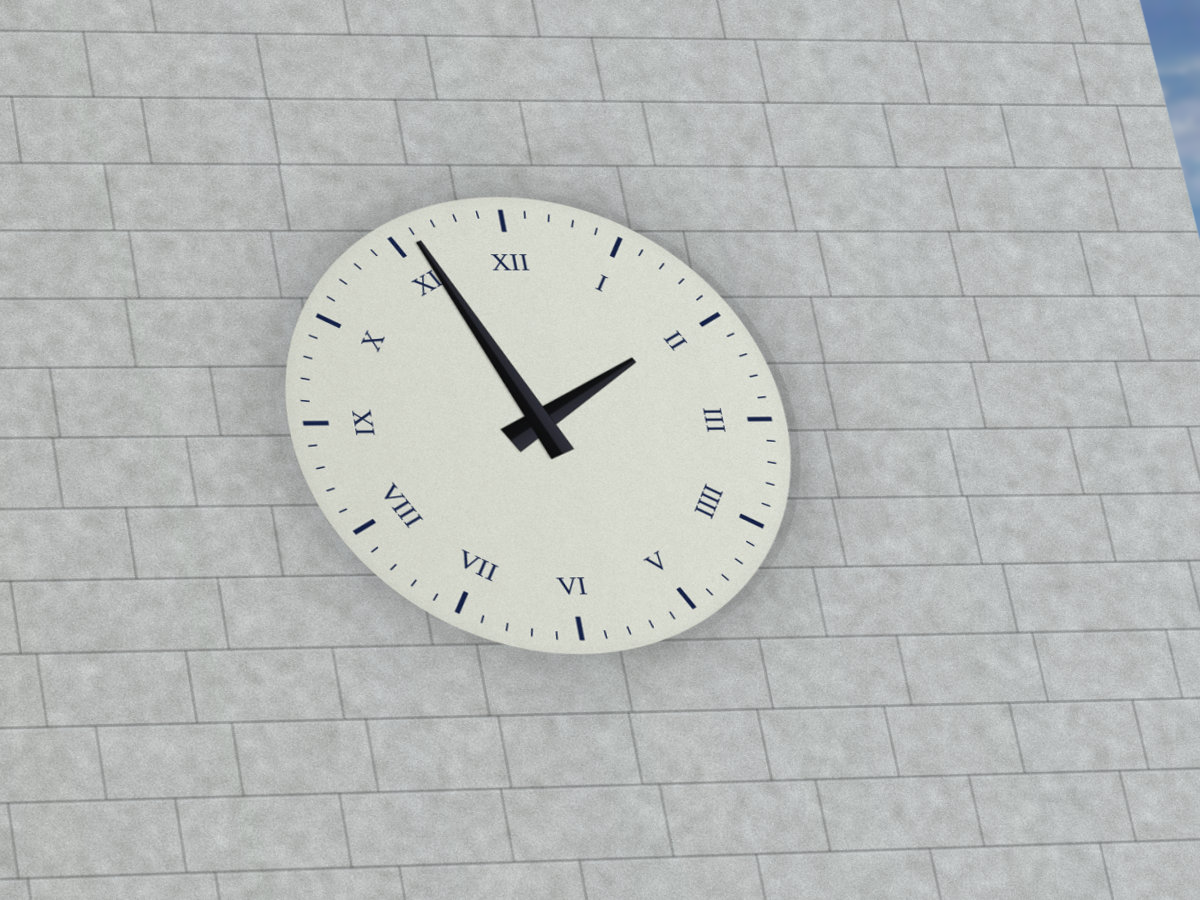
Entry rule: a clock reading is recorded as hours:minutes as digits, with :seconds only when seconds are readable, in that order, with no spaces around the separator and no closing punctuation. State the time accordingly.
1:56
